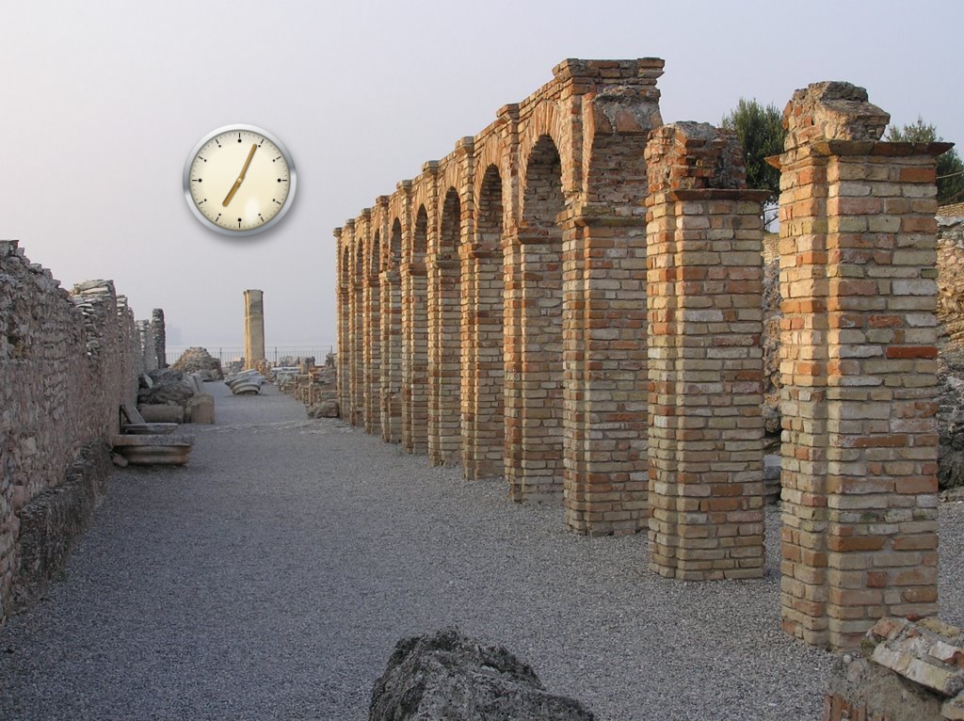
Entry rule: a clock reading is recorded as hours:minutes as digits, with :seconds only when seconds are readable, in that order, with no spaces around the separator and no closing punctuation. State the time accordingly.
7:04
